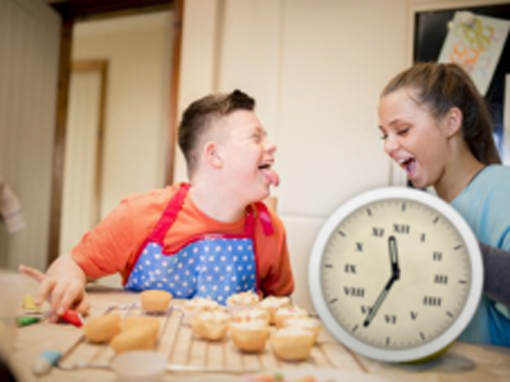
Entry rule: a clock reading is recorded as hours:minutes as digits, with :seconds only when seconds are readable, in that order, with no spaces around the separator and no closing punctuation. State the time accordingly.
11:34
